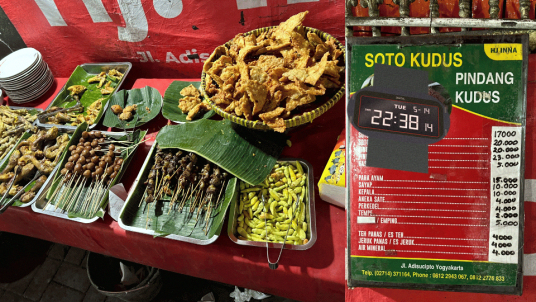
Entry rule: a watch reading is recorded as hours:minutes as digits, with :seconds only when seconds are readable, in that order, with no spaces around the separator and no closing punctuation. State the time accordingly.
22:38:14
